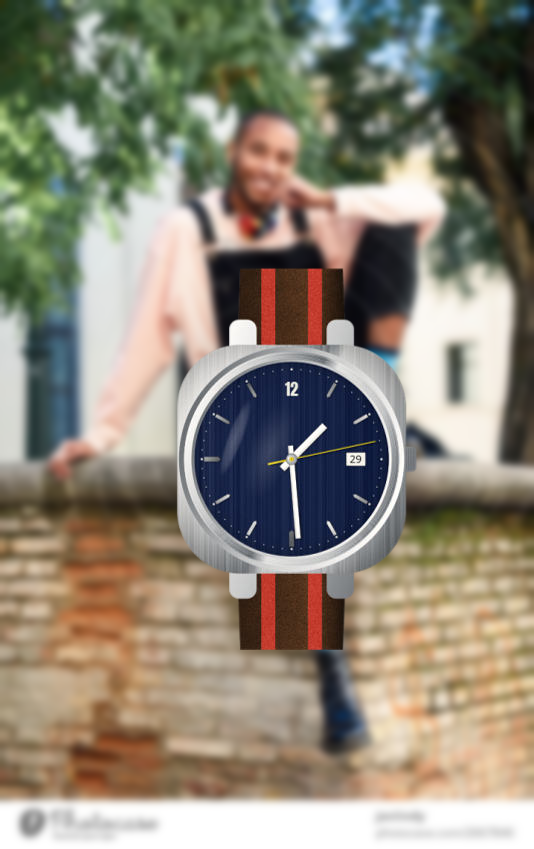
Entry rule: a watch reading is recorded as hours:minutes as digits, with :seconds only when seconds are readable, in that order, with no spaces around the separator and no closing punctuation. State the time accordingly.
1:29:13
